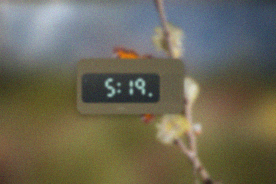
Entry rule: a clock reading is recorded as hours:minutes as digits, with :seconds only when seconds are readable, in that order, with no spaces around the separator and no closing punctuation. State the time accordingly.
5:19
